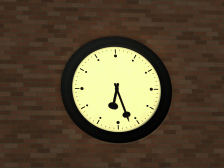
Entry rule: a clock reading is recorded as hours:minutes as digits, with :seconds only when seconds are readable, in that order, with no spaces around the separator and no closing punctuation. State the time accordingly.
6:27
